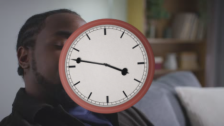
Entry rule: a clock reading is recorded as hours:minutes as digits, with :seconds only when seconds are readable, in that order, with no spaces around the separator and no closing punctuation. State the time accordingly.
3:47
